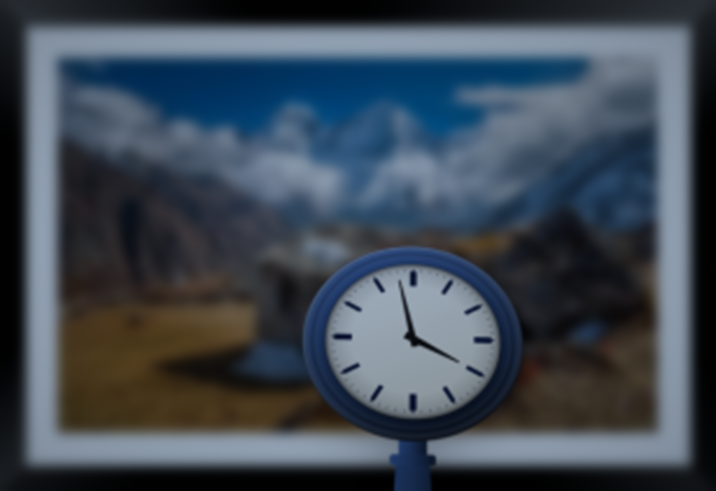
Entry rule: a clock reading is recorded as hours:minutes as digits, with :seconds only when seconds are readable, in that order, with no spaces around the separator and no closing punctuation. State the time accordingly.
3:58
